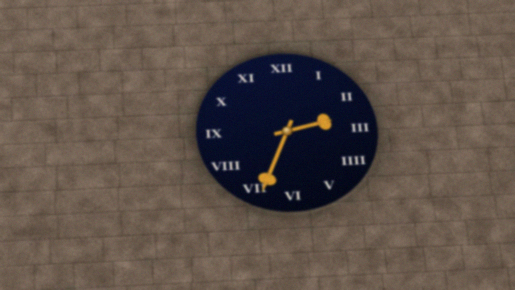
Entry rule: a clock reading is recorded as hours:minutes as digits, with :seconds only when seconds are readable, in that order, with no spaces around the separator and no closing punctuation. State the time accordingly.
2:34
